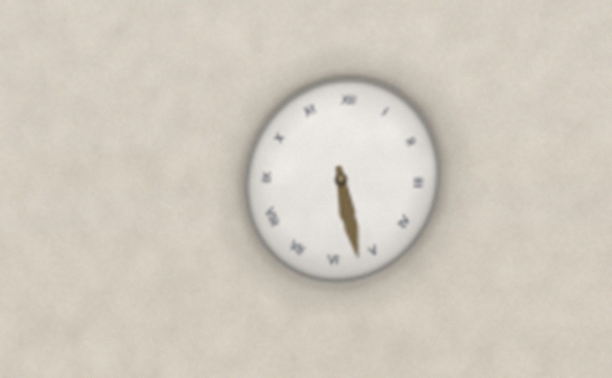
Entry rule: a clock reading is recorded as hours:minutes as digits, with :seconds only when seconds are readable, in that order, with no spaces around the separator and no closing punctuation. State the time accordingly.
5:27
